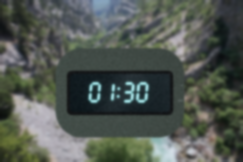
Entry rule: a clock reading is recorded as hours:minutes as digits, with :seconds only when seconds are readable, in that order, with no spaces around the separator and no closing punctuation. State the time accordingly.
1:30
